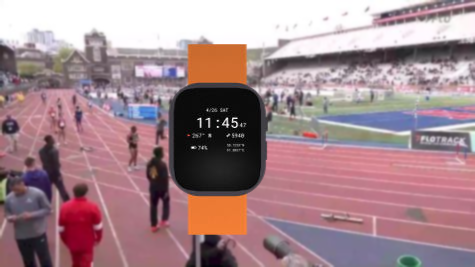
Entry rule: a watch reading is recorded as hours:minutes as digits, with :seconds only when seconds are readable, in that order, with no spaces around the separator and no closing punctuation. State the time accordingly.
11:45
